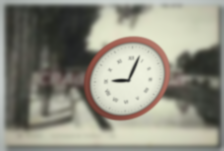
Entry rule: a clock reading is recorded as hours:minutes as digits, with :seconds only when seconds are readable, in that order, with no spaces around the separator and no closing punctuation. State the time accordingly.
9:03
